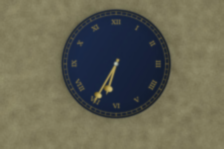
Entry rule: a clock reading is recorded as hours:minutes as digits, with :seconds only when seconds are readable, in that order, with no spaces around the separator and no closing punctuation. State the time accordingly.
6:35
